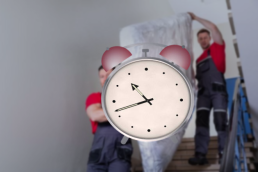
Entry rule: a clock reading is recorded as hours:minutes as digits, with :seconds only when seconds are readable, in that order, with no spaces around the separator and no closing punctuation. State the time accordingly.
10:42
